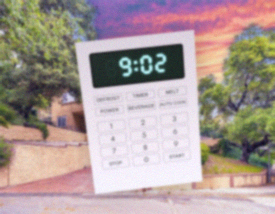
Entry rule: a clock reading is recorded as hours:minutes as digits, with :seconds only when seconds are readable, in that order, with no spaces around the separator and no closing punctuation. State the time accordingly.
9:02
